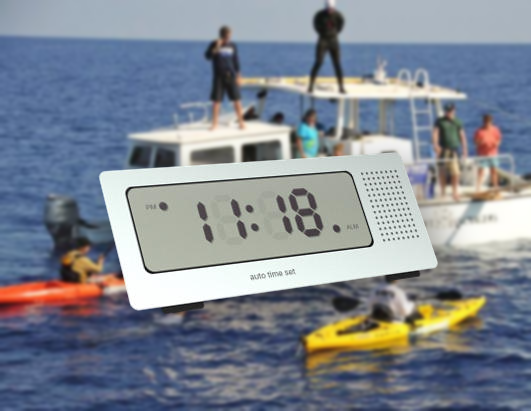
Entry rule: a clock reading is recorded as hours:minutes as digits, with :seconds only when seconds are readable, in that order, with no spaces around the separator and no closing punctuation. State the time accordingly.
11:18
